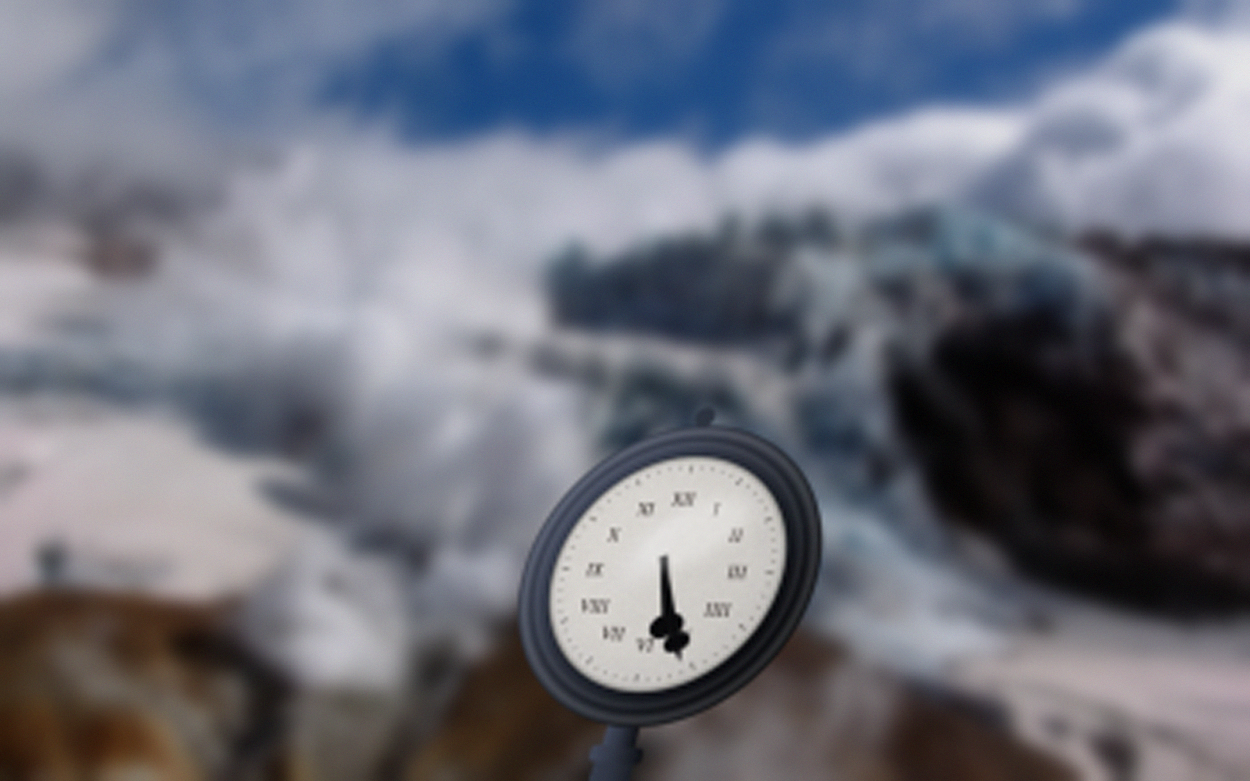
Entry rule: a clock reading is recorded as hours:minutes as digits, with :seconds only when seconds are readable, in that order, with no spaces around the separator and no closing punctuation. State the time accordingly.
5:26
